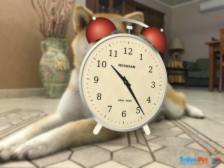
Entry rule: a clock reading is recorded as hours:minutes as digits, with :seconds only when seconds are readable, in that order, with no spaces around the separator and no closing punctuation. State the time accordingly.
10:24
